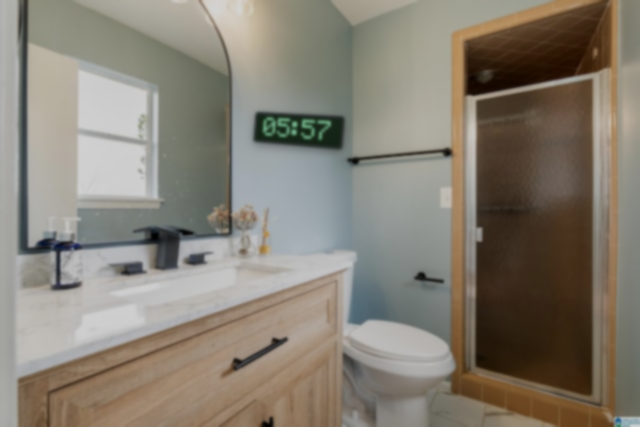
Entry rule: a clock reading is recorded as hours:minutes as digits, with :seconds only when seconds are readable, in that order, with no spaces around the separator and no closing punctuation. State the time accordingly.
5:57
